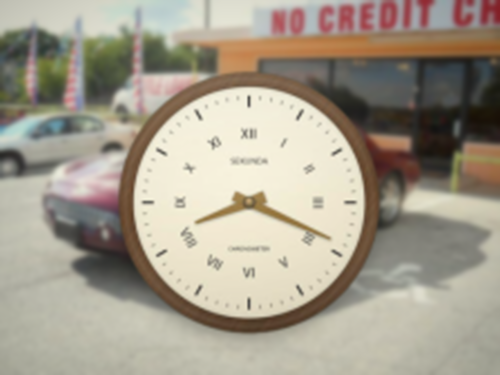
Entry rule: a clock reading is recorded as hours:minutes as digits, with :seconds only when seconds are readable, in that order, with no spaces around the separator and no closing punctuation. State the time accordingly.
8:19
